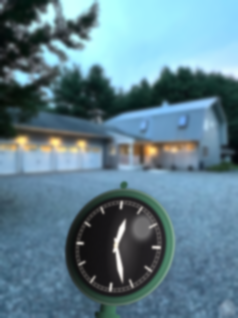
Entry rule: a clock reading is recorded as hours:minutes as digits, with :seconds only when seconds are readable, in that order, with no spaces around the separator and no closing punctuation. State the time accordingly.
12:27
